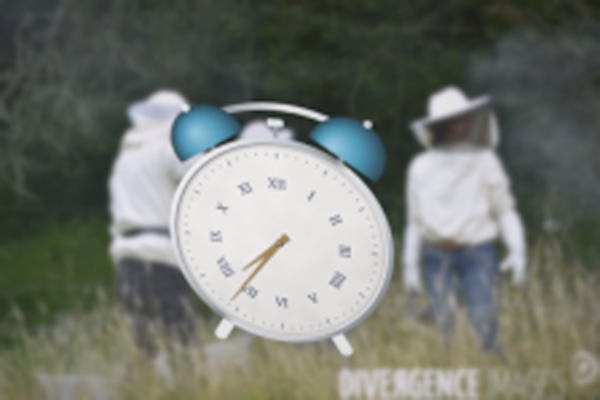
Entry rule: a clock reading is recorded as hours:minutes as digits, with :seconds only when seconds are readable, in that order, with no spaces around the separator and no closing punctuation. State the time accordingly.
7:36
